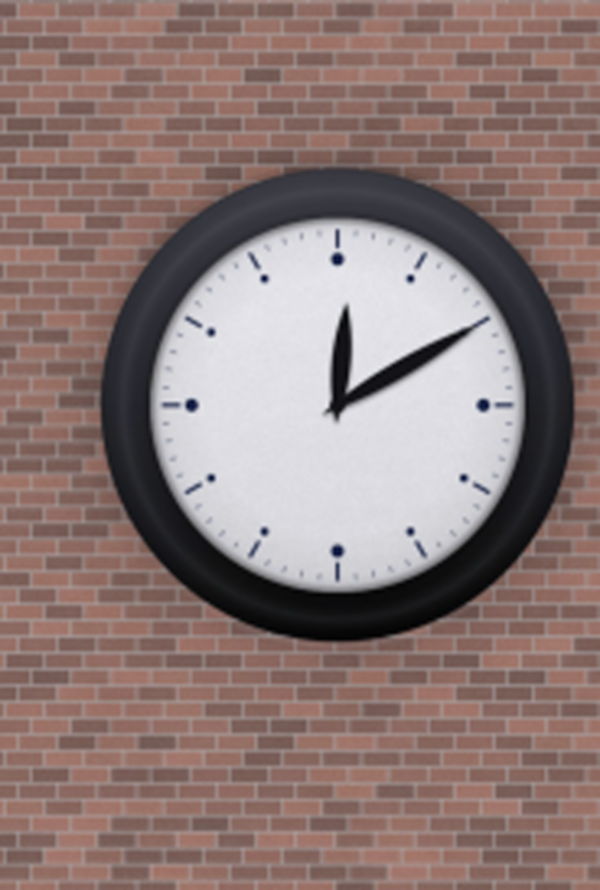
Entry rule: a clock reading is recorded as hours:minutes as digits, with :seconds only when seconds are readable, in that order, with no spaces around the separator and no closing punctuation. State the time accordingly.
12:10
